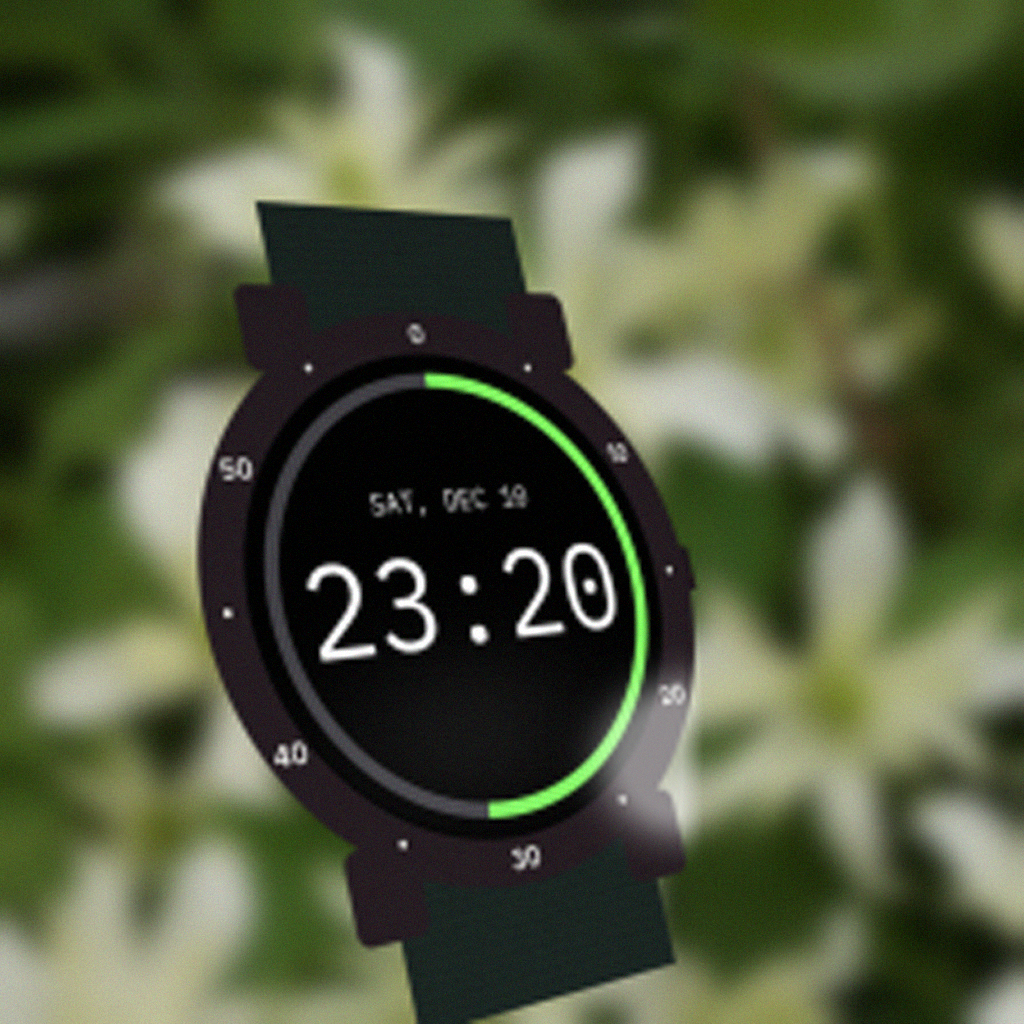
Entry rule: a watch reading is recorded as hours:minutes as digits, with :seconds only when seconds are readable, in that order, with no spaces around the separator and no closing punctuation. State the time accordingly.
23:20
